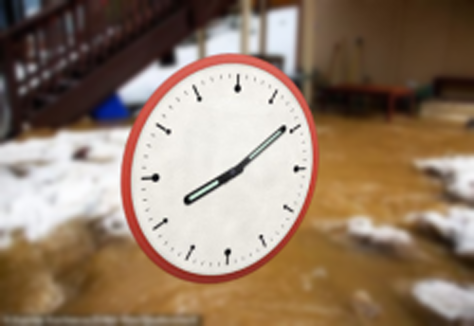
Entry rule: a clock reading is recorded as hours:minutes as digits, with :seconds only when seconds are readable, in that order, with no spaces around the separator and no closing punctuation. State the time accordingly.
8:09
